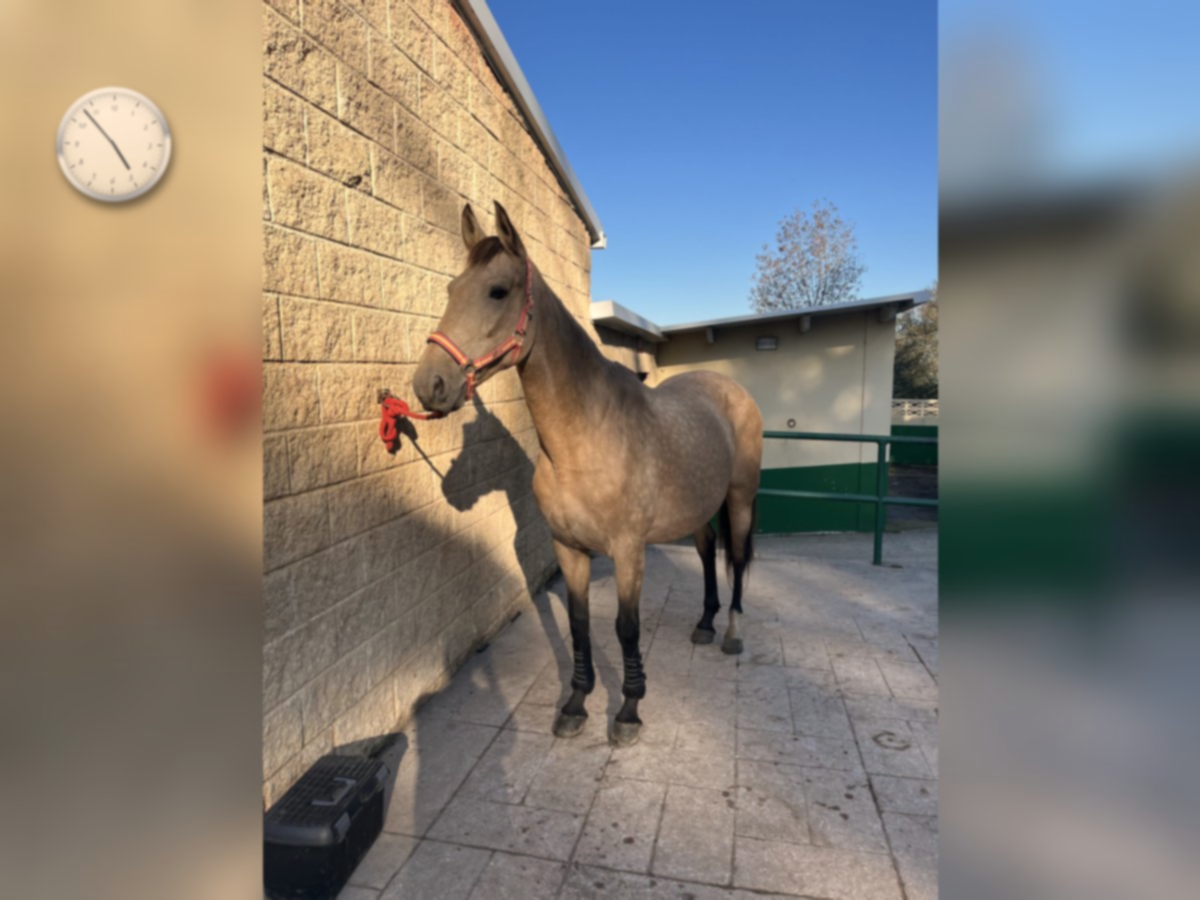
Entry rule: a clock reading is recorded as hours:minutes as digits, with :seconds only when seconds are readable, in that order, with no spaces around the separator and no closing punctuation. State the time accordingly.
4:53
